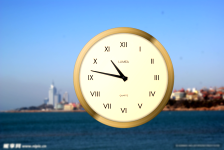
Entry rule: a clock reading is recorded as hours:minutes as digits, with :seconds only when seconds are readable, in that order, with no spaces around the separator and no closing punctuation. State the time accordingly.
10:47
